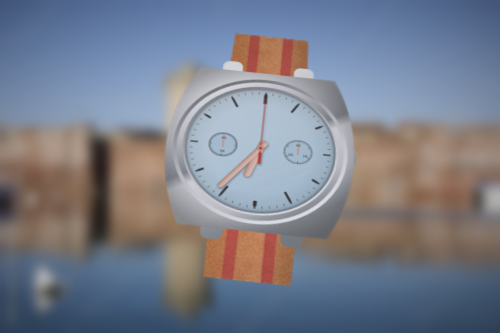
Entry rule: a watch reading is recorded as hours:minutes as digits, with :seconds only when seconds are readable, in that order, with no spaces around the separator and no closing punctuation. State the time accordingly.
6:36
